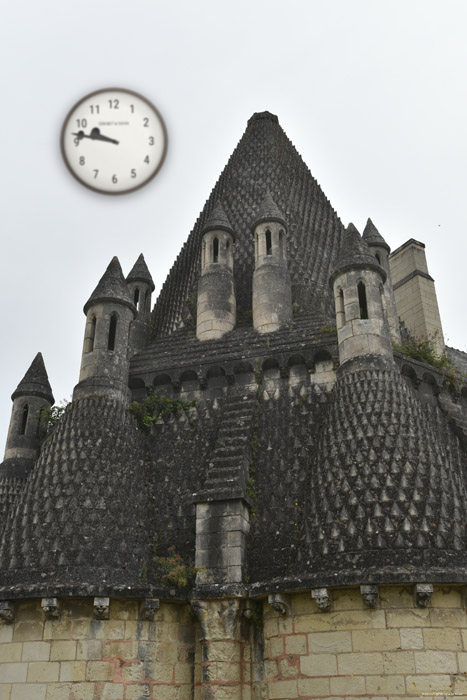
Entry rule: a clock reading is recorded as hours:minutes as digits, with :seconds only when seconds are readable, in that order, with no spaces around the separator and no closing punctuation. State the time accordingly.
9:47
